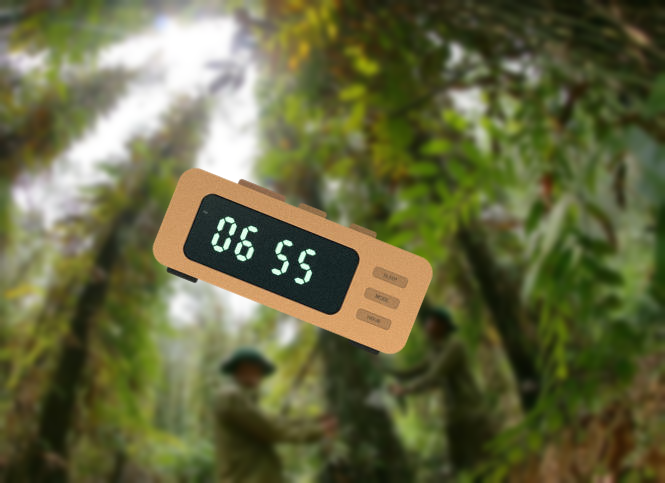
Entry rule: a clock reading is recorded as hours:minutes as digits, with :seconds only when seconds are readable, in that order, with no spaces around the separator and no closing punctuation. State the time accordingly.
6:55
